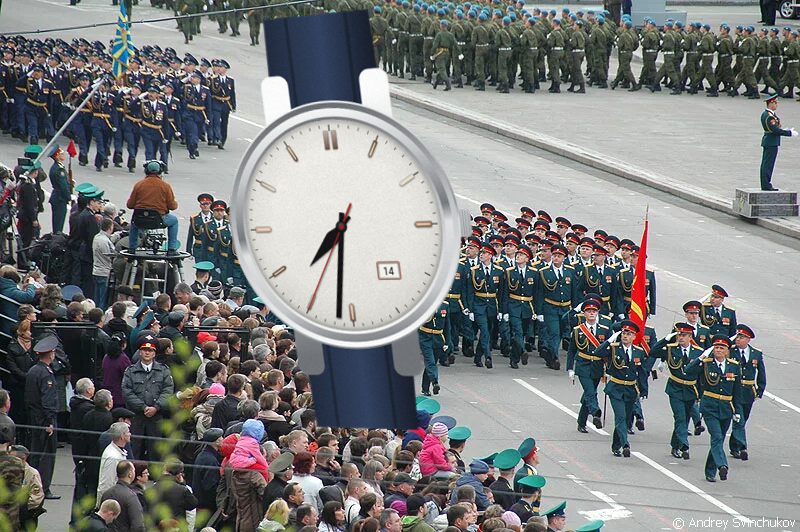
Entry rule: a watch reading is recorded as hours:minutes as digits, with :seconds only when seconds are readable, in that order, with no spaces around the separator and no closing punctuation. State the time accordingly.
7:31:35
